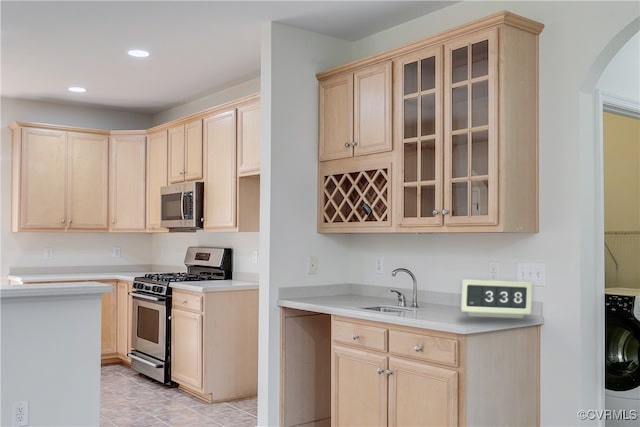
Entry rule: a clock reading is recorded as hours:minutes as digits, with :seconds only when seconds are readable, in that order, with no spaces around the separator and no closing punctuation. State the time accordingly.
3:38
